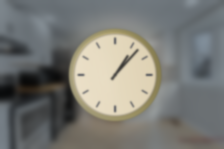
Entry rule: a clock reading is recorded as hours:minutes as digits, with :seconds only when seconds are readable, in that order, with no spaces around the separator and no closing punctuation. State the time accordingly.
1:07
